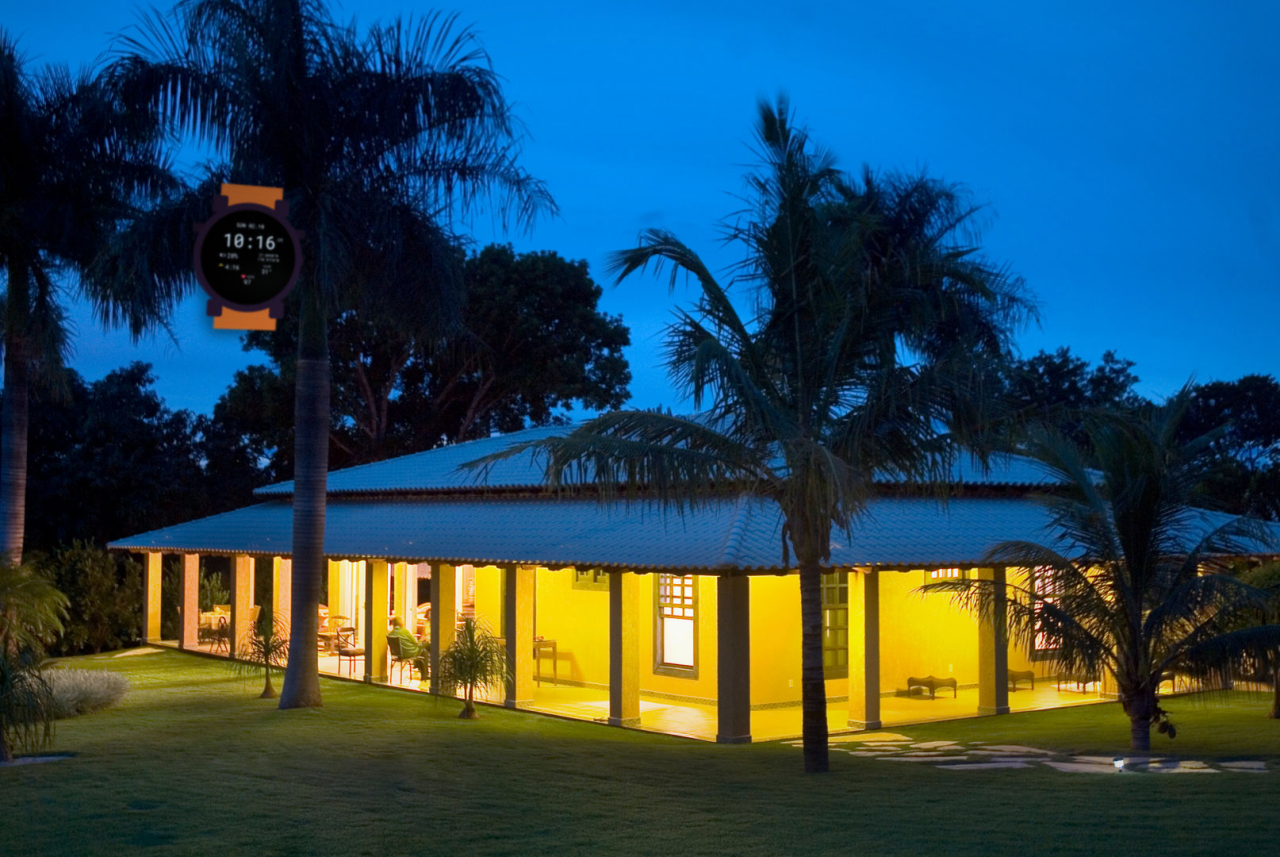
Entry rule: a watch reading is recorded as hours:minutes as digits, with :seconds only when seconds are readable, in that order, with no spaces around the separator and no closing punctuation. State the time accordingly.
10:16
